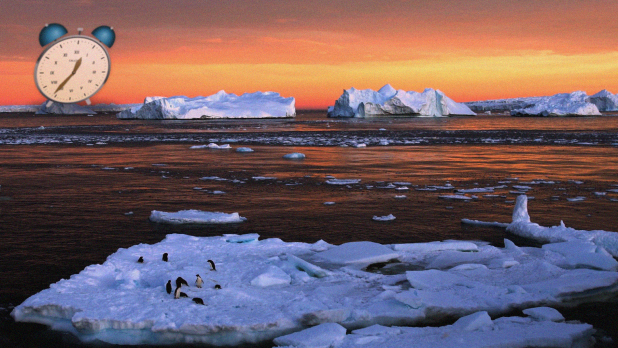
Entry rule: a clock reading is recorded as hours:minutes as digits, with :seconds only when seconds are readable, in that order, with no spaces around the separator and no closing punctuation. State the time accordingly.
12:36
